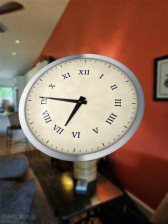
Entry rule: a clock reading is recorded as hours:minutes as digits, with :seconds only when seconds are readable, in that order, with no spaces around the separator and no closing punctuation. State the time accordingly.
6:46
